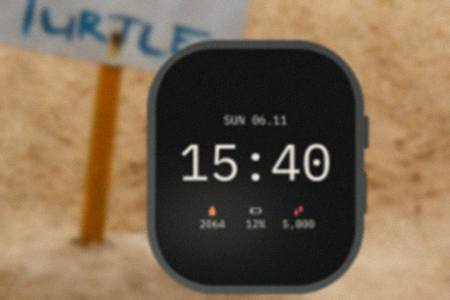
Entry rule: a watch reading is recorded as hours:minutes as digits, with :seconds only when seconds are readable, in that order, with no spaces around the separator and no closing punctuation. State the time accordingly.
15:40
